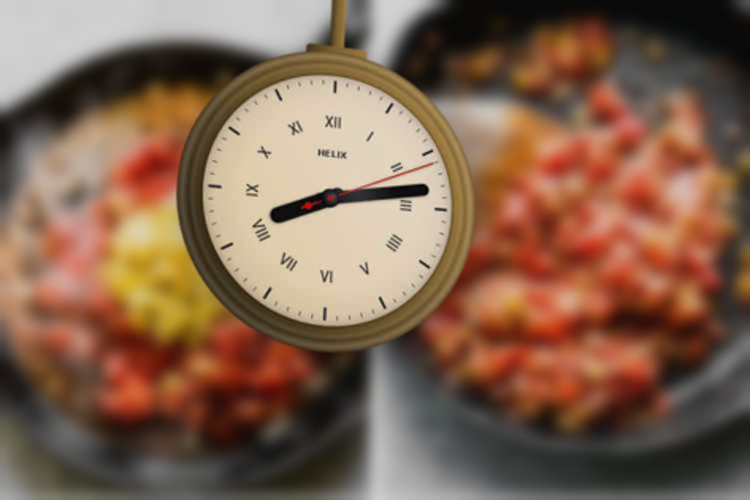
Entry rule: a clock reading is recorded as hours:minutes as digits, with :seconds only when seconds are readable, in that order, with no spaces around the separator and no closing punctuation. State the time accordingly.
8:13:11
